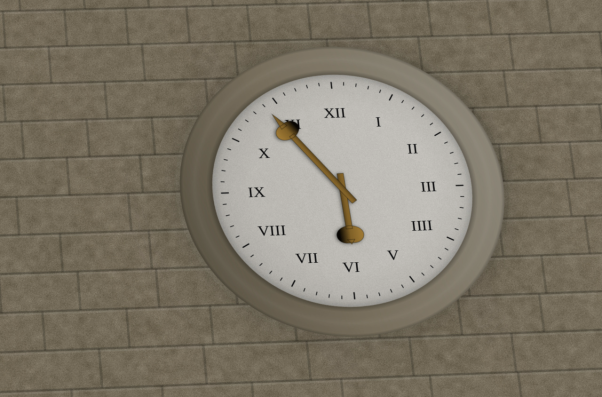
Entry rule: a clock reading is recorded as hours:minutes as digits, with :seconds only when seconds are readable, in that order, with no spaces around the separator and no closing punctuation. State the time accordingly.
5:54
